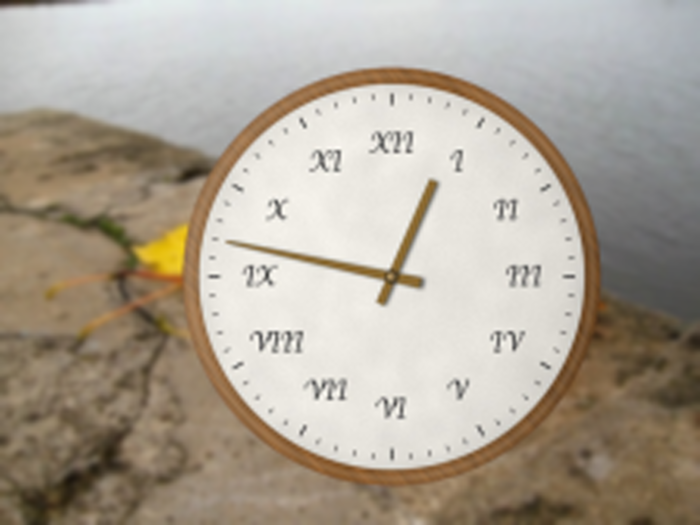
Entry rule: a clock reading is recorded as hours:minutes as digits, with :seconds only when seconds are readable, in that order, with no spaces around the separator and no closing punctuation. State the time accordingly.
12:47
